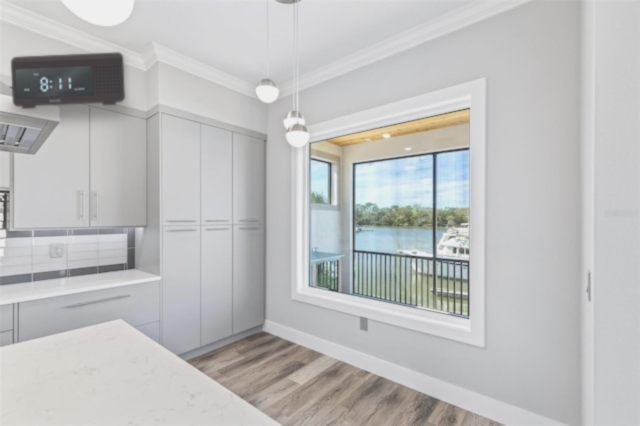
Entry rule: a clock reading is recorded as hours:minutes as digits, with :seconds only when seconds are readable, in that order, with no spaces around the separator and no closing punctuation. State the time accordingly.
8:11
